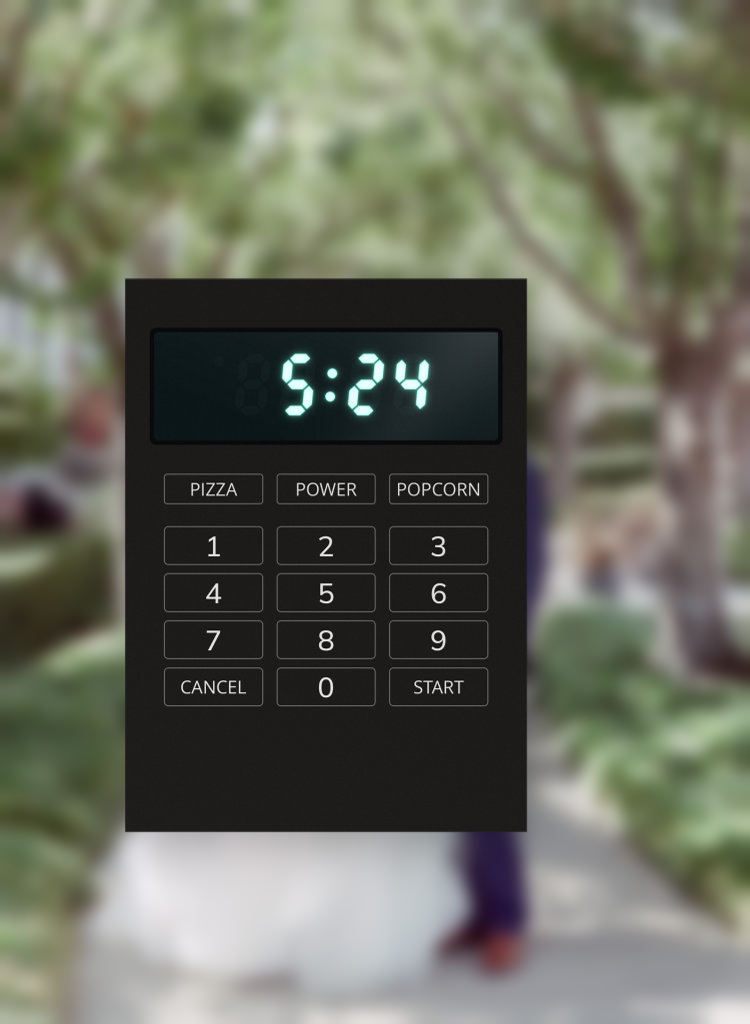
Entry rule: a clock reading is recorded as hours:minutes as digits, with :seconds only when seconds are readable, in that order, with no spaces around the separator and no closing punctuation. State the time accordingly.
5:24
